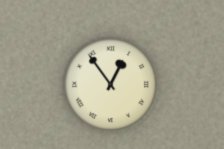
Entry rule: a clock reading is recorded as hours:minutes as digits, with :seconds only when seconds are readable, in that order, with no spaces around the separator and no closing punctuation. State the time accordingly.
12:54
